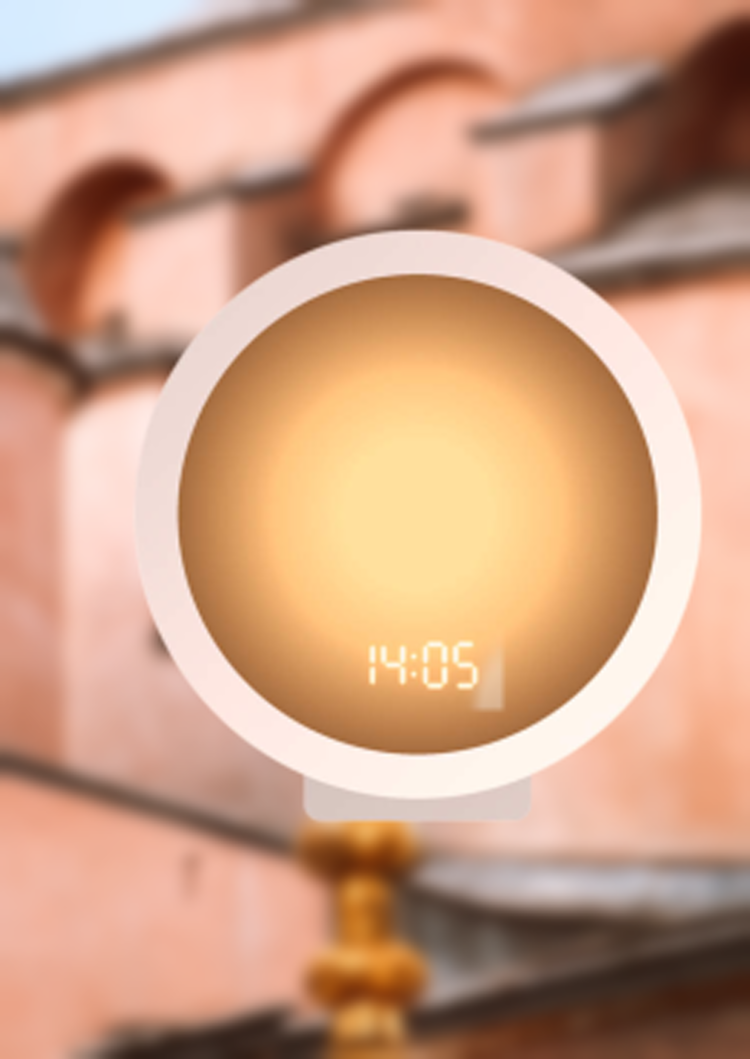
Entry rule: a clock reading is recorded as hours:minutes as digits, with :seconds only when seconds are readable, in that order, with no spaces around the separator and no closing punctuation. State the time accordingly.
14:05
